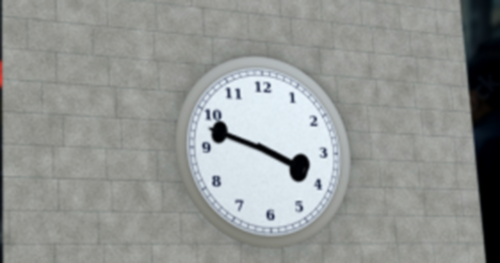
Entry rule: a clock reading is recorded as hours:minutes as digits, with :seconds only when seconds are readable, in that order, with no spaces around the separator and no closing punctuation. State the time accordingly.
3:48
